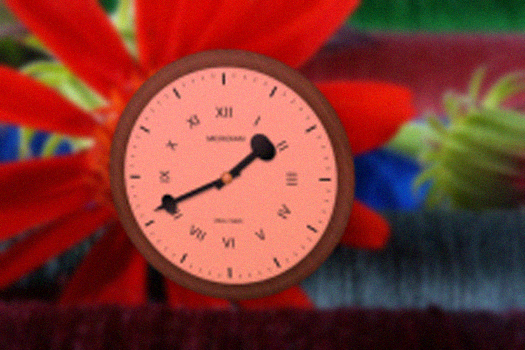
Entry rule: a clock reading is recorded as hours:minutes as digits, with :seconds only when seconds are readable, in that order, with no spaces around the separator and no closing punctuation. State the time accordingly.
1:41
